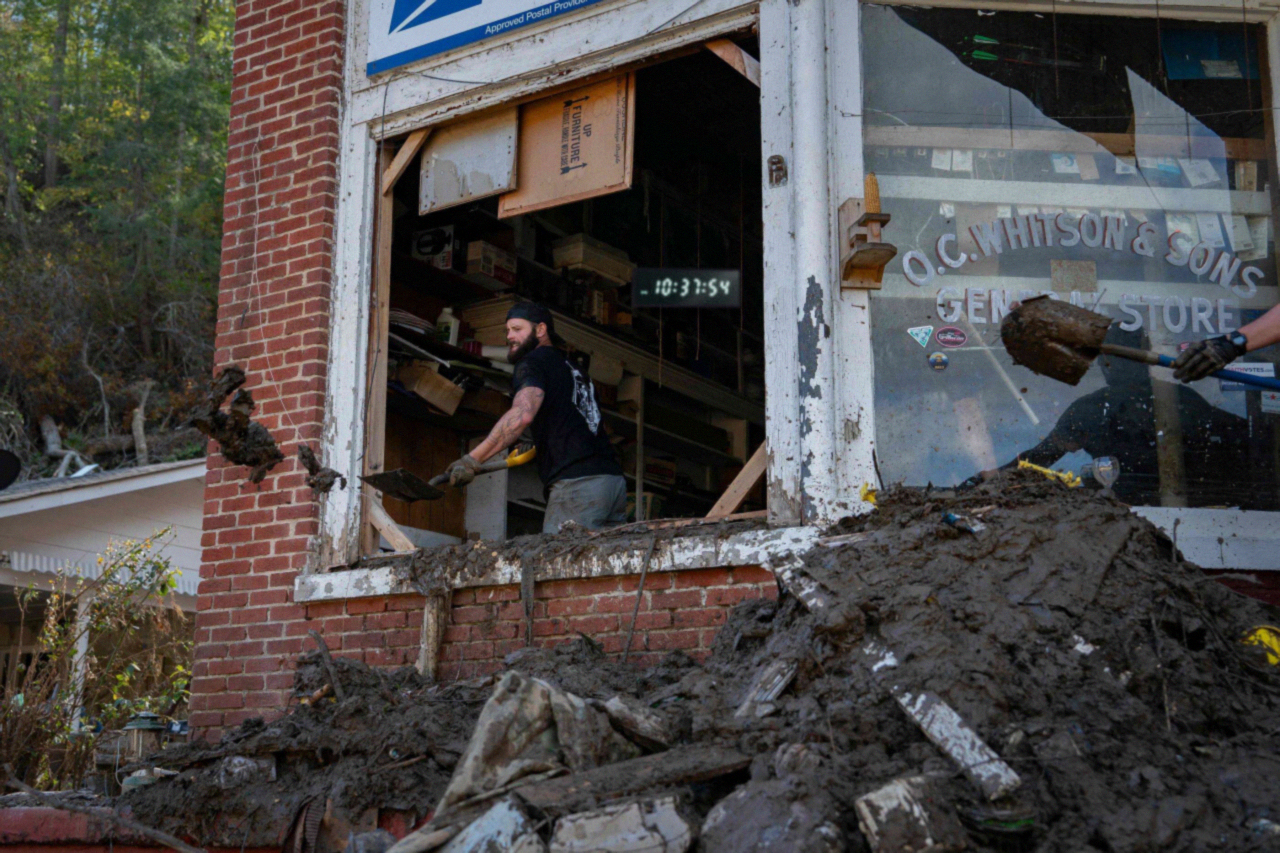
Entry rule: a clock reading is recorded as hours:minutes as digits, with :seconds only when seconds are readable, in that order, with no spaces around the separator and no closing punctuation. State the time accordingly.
10:37:54
